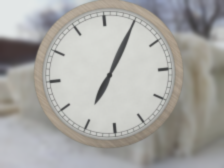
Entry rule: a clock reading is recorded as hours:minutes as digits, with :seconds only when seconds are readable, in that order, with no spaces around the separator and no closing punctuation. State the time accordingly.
7:05
